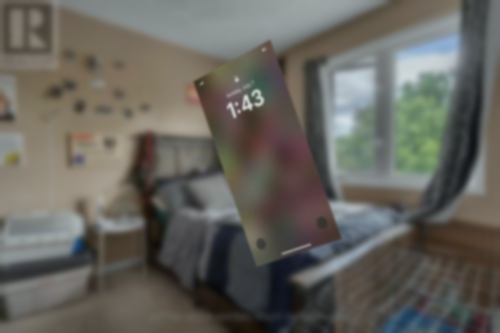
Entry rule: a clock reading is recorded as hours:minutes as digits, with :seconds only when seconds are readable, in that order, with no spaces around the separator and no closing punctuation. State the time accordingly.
1:43
